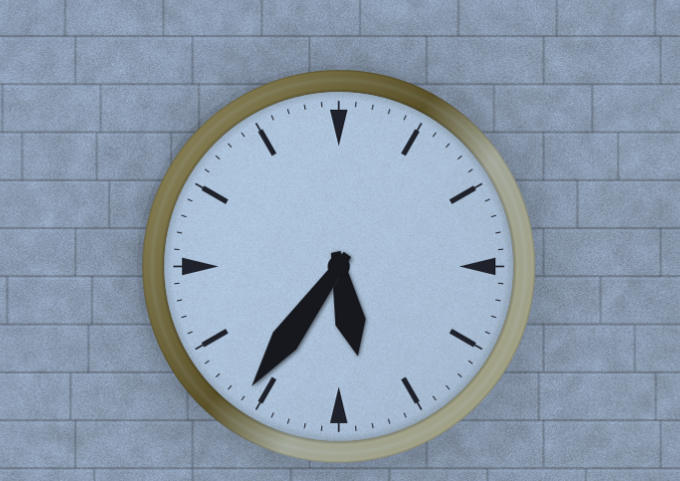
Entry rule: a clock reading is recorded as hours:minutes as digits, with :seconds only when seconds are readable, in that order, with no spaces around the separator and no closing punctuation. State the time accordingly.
5:36
